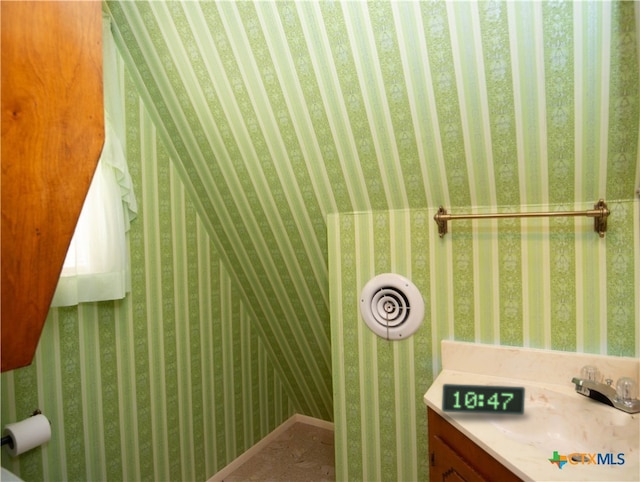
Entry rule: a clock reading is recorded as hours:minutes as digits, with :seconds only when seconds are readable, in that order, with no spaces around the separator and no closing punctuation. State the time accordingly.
10:47
